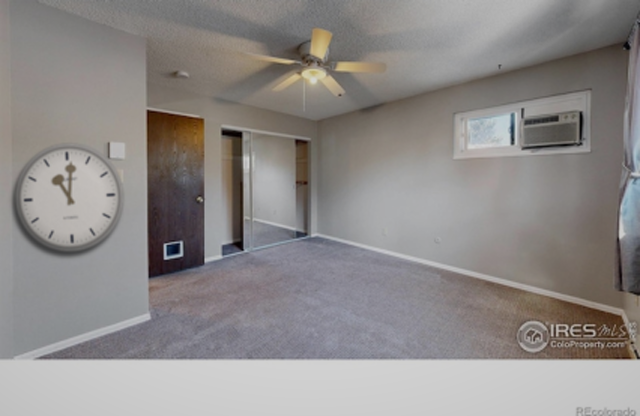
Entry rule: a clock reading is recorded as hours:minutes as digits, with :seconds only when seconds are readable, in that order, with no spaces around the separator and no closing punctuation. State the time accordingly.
11:01
